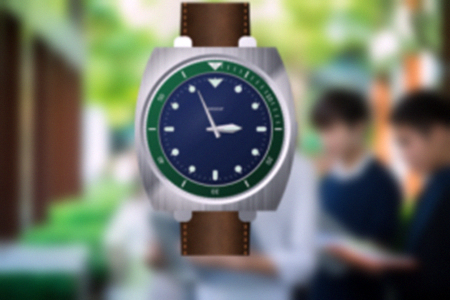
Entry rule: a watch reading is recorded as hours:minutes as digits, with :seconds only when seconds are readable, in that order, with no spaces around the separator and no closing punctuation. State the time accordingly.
2:56
